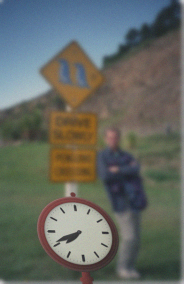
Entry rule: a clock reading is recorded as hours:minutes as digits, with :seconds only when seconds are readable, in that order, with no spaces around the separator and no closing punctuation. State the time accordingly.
7:41
